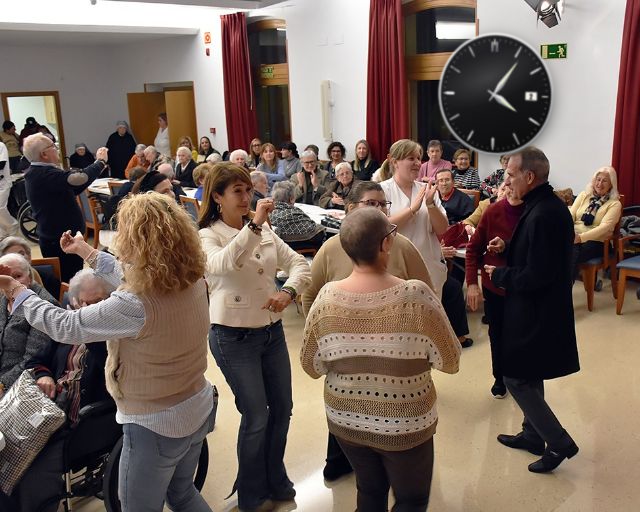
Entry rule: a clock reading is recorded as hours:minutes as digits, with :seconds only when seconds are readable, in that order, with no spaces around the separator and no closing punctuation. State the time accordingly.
4:06
